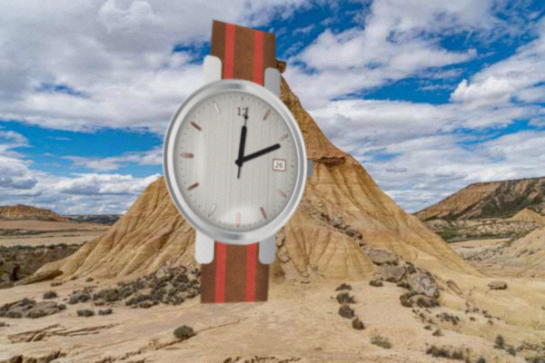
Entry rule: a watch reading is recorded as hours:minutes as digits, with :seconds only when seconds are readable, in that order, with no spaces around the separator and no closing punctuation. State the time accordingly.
12:11:01
